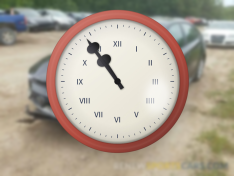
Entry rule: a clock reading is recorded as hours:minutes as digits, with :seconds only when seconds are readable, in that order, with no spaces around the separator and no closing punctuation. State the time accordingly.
10:54
